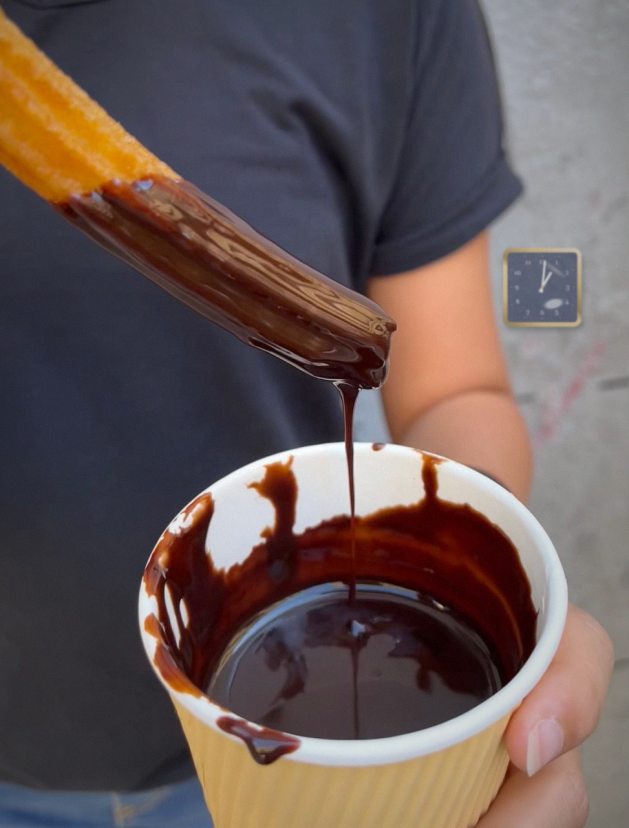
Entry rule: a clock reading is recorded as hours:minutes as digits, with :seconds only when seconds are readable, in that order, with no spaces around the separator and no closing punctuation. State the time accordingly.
1:01
